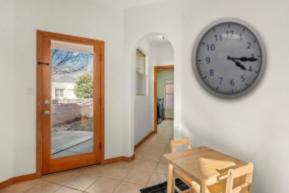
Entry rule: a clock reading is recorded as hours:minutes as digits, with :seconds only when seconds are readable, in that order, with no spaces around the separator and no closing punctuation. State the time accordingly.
4:16
